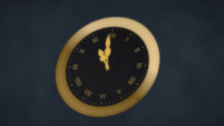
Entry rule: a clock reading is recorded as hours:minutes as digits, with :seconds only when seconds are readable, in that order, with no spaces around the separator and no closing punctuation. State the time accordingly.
10:59
